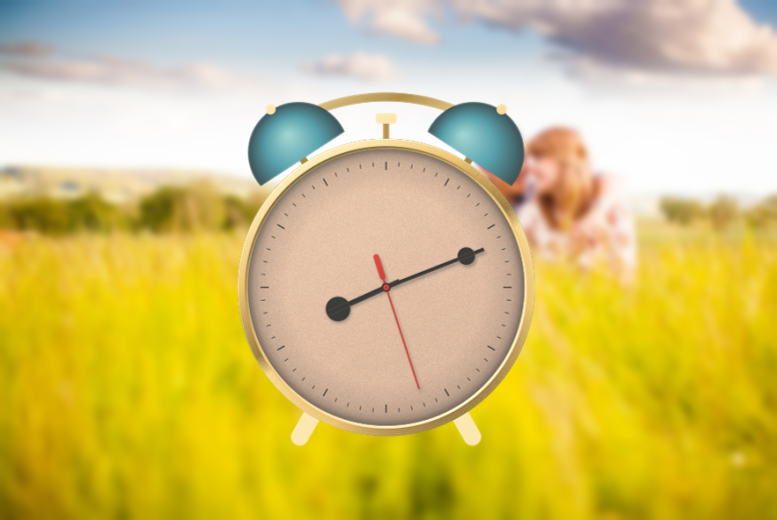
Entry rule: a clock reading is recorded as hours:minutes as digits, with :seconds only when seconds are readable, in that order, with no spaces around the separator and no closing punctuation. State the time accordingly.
8:11:27
